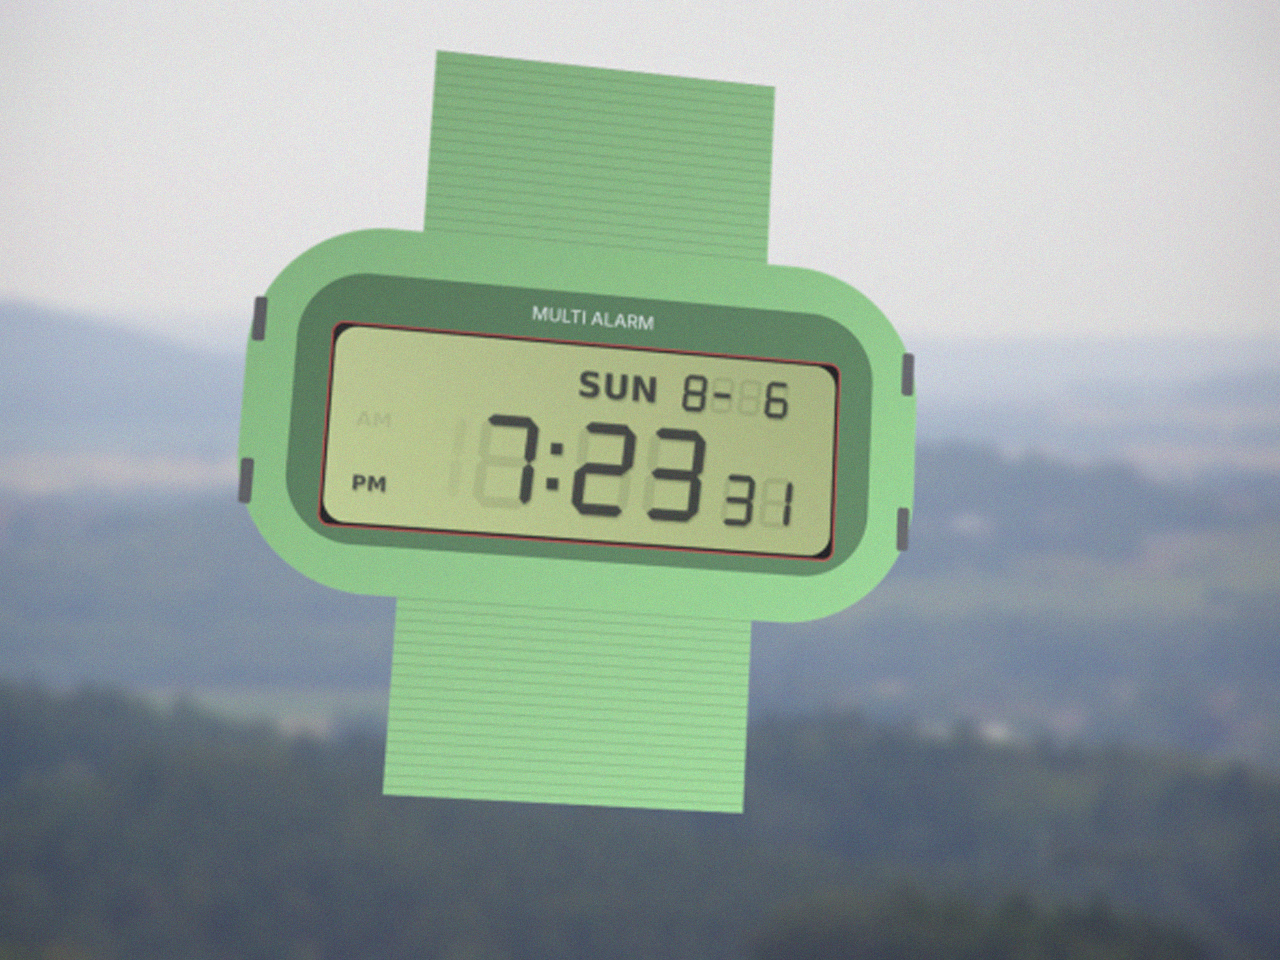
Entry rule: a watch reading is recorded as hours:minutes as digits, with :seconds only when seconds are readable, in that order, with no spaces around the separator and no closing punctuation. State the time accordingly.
7:23:31
